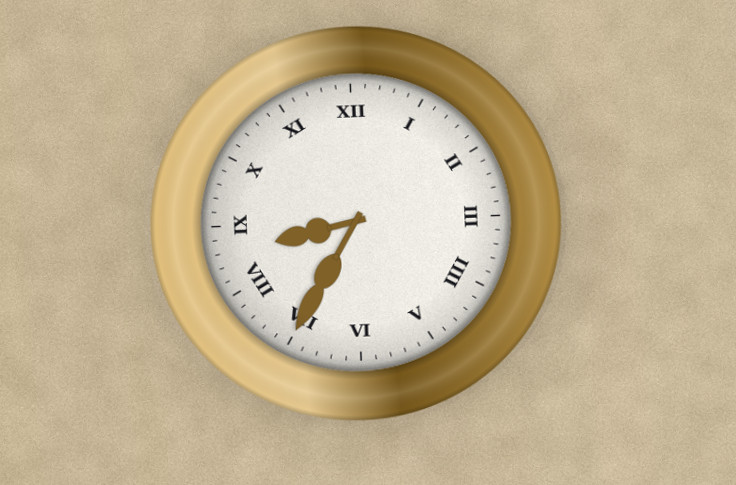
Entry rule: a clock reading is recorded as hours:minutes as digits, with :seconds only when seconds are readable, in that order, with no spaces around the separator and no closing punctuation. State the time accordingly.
8:35
